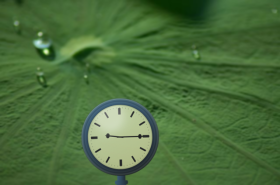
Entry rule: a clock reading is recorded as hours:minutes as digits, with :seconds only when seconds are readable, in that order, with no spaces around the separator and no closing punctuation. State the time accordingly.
9:15
